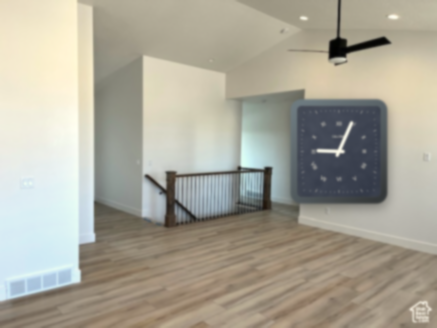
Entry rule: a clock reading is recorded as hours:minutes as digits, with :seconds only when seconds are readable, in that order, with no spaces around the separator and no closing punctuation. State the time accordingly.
9:04
